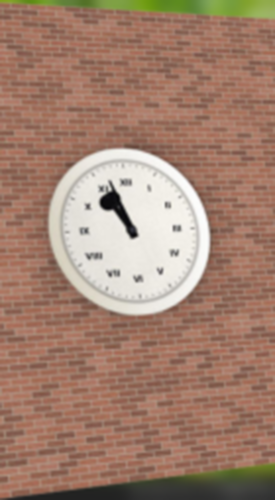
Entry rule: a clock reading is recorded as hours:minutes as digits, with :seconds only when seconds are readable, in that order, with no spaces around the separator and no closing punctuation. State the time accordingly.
10:57
